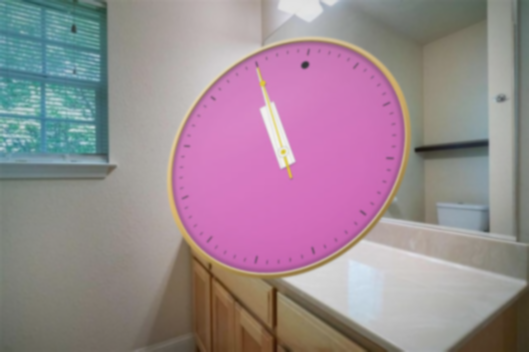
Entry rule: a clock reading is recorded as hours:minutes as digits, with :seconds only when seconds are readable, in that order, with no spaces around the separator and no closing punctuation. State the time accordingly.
10:54:55
